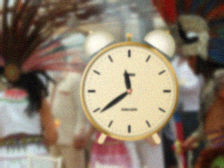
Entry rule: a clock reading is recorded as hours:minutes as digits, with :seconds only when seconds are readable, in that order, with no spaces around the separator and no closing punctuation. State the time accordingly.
11:39
